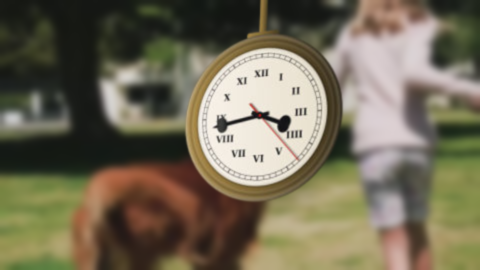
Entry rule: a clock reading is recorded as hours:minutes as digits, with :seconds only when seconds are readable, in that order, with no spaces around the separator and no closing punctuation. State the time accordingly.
3:43:23
